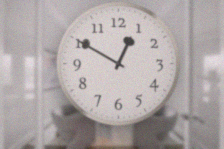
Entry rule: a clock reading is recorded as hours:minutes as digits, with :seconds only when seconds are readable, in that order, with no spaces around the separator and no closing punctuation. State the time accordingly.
12:50
